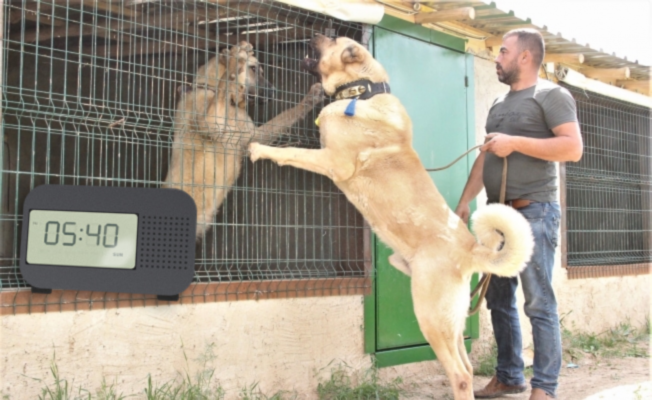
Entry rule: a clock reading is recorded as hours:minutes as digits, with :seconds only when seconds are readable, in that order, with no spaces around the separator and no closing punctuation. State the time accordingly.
5:40
